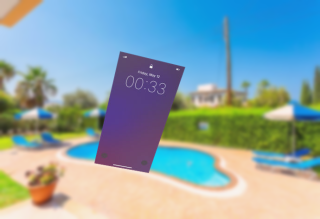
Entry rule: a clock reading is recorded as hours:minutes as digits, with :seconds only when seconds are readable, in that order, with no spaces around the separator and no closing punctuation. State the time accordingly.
0:33
